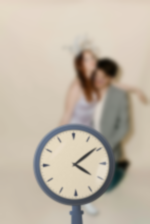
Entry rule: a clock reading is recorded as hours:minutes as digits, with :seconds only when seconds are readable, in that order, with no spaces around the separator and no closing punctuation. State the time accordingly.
4:09
